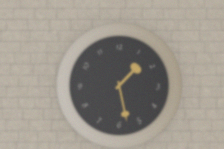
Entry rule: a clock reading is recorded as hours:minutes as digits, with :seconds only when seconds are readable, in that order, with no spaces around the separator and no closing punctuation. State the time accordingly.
1:28
